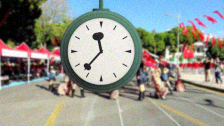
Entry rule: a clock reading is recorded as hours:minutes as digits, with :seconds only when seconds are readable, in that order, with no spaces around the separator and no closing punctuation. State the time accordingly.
11:37
